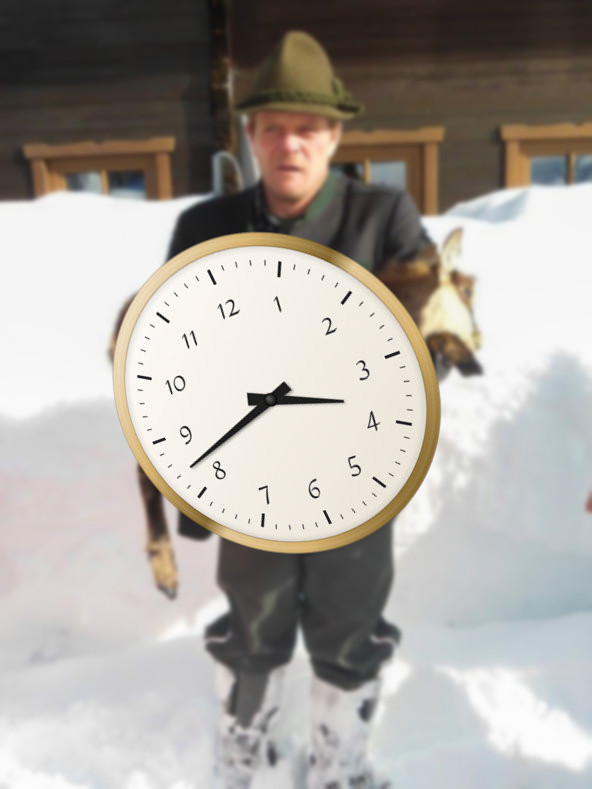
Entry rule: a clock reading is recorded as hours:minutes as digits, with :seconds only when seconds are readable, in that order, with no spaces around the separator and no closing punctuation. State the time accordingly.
3:42
